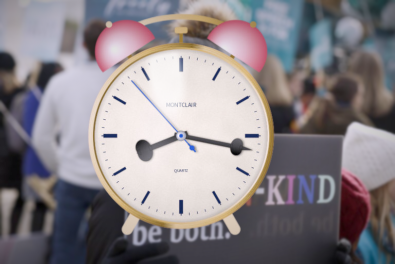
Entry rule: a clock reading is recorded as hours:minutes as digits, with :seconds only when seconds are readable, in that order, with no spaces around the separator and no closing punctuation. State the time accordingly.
8:16:53
